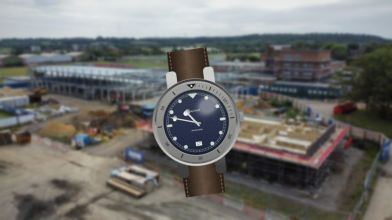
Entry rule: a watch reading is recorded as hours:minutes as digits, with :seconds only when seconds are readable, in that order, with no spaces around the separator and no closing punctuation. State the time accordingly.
10:48
